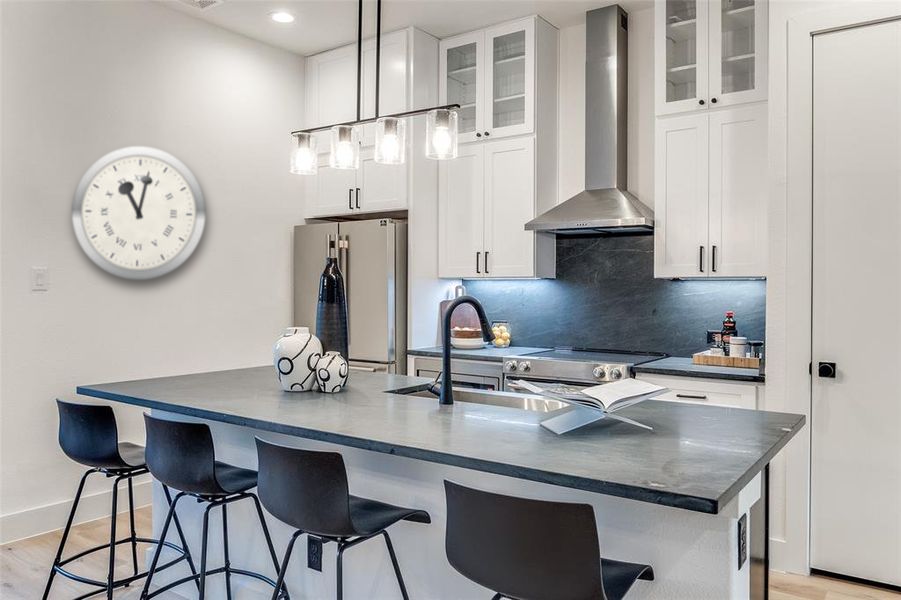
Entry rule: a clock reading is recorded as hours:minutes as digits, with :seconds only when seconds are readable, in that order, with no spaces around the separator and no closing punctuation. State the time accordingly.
11:02
